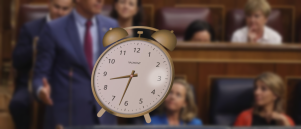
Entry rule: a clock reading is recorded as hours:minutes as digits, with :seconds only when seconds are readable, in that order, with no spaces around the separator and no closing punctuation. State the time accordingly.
8:32
